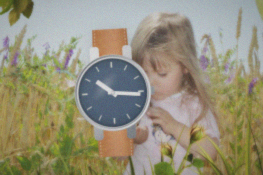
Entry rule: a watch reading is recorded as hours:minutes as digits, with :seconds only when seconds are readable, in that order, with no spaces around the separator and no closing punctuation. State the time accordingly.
10:16
